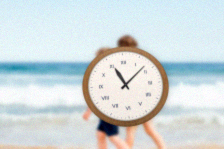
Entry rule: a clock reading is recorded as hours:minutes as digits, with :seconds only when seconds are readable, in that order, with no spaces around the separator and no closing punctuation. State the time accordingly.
11:08
